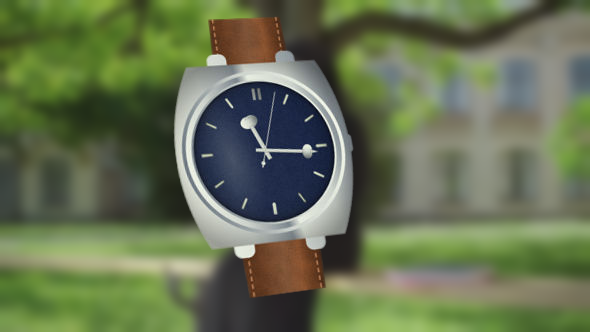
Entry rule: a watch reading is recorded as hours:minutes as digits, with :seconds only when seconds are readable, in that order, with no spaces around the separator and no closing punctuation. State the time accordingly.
11:16:03
